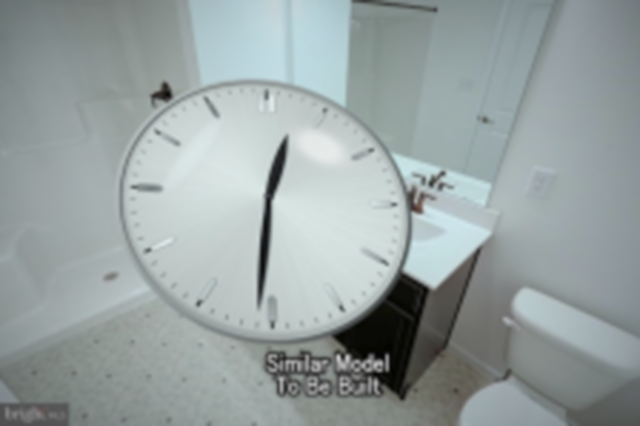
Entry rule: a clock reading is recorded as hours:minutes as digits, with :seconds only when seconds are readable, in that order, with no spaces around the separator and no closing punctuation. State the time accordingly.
12:31
